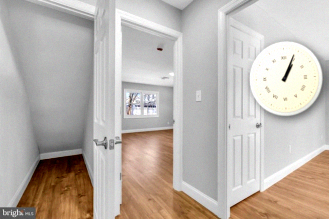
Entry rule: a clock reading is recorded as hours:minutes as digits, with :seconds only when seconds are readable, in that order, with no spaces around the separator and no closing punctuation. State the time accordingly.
1:04
